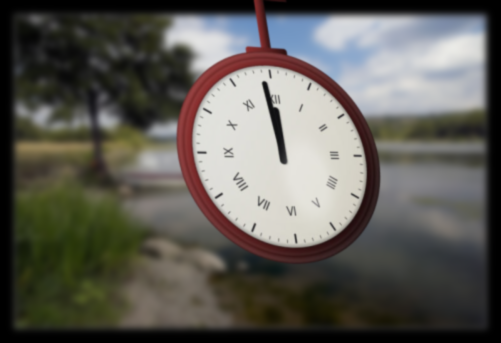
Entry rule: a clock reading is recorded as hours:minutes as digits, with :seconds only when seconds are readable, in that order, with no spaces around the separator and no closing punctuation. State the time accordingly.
11:59
